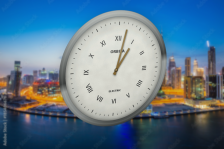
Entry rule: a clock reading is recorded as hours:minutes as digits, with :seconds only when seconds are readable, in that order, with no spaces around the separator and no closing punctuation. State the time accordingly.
1:02
